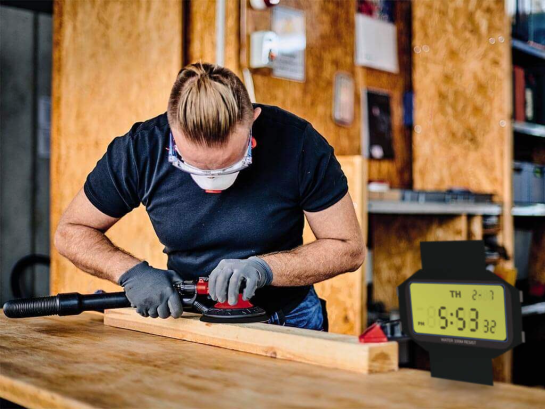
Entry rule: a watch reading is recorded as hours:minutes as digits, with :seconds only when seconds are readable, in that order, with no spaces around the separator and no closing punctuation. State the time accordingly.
5:53:32
